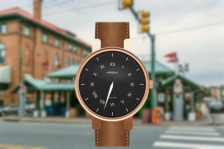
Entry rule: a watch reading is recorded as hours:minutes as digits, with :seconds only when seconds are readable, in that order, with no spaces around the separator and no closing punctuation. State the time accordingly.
6:33
